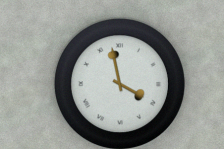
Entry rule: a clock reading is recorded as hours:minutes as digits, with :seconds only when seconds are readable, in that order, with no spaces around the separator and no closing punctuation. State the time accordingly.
3:58
